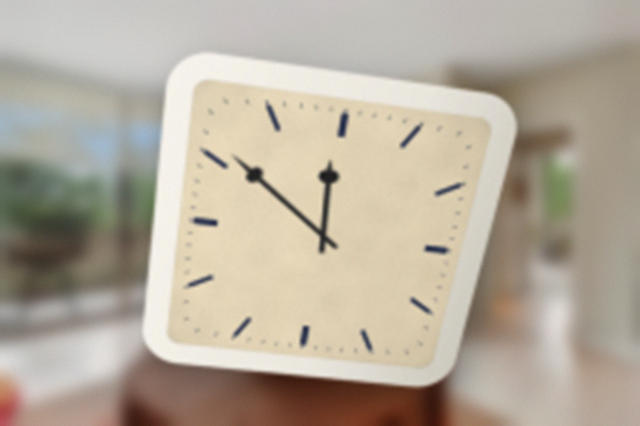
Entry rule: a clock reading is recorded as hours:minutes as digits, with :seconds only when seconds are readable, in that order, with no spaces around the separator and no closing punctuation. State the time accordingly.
11:51
